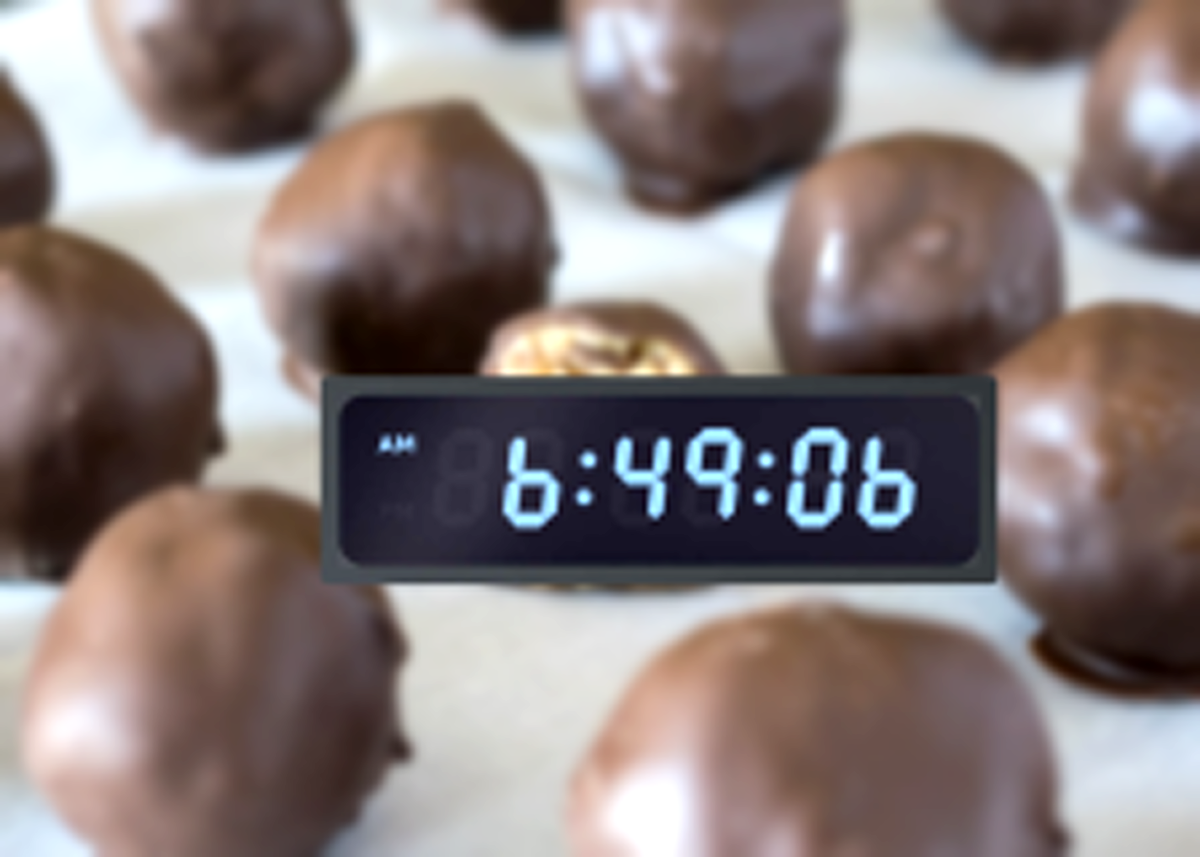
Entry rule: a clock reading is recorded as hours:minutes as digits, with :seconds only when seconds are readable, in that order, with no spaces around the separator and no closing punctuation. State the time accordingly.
6:49:06
